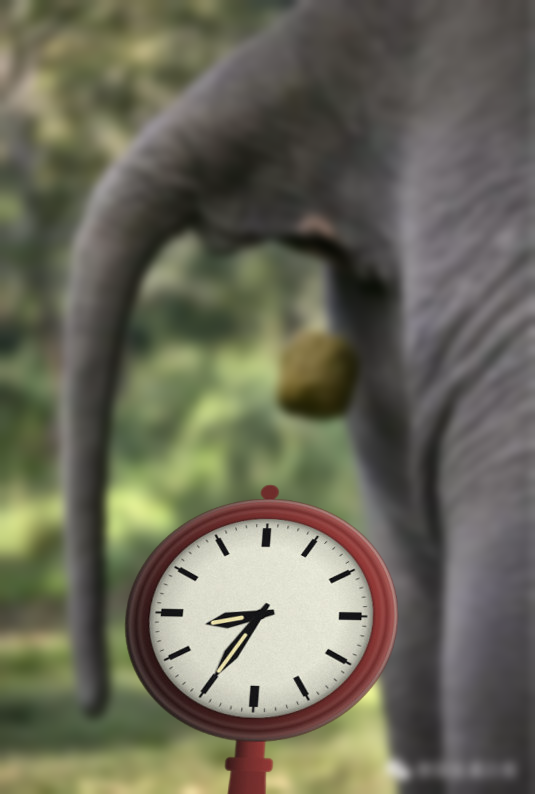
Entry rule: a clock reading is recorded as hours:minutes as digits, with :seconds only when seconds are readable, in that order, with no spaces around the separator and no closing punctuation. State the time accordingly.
8:35
